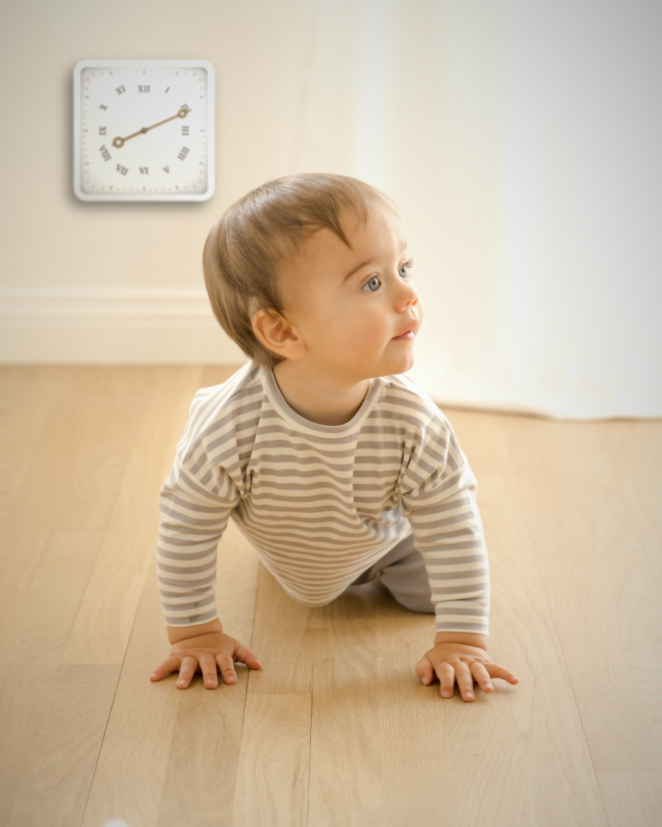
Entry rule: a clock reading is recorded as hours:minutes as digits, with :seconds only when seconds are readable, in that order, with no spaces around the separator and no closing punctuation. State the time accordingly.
8:11
